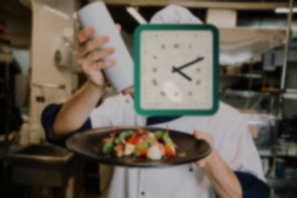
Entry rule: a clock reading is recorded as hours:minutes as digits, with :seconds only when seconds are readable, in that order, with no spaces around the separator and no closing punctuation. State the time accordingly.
4:11
